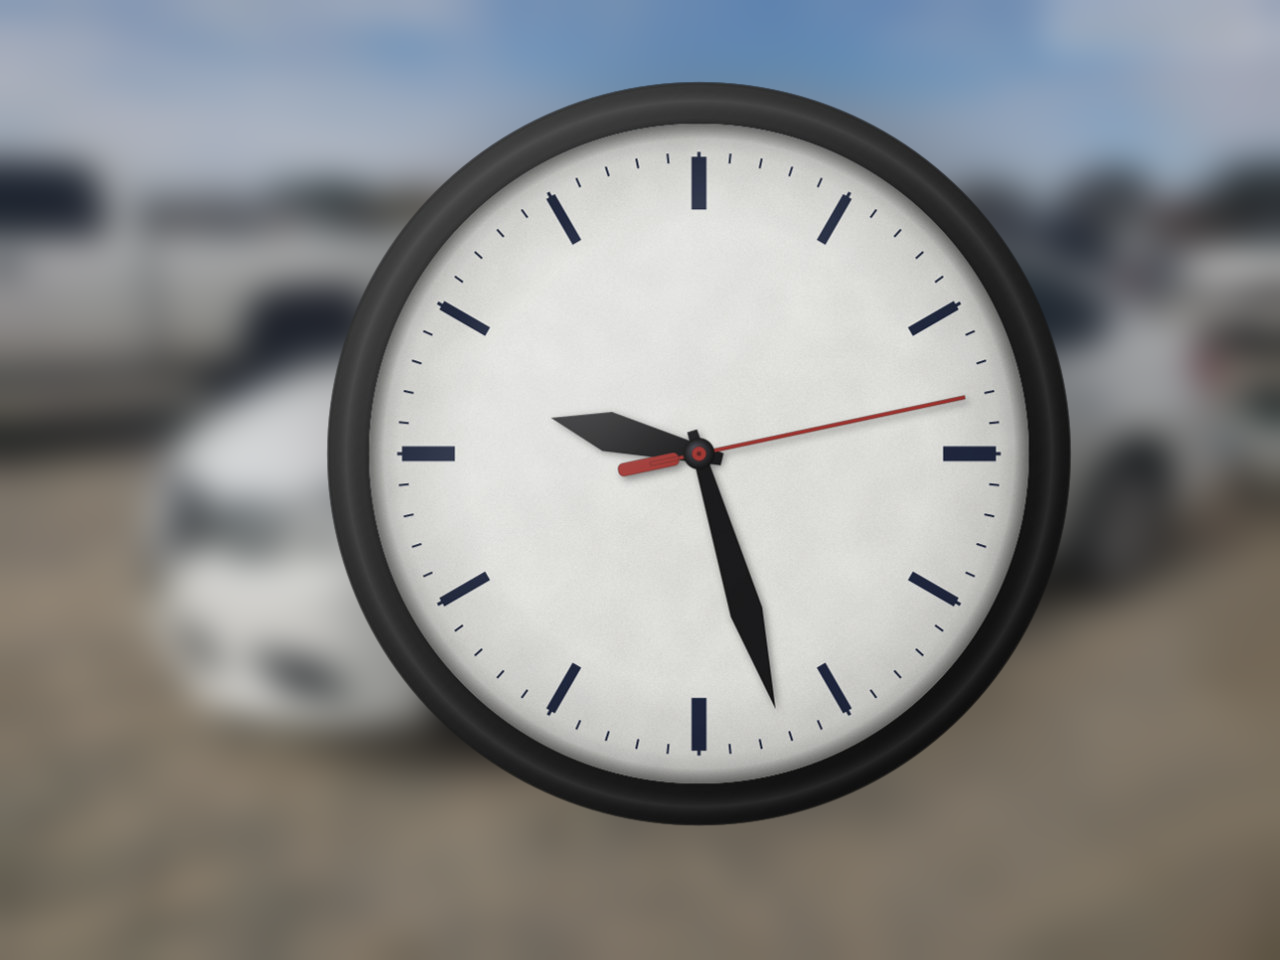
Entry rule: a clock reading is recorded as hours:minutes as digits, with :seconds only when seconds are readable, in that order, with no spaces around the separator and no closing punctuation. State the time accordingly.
9:27:13
